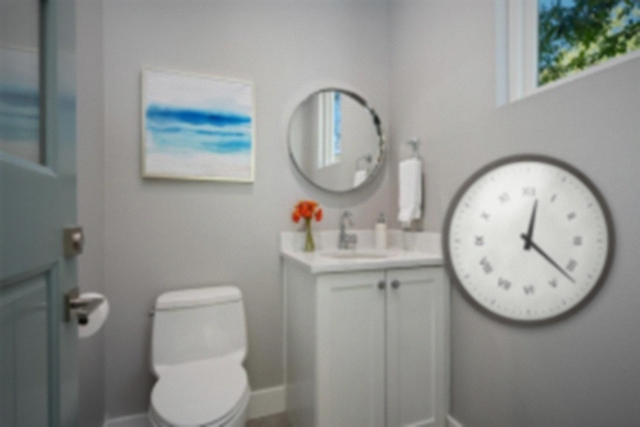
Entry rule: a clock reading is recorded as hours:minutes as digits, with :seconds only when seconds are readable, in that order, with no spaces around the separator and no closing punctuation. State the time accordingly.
12:22
